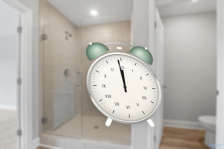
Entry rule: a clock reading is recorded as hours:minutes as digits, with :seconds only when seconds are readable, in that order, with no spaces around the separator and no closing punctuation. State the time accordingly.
11:59
